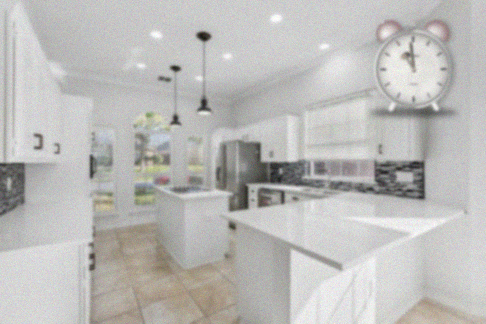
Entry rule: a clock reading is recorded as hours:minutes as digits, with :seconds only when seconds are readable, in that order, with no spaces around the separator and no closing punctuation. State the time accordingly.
10:59
